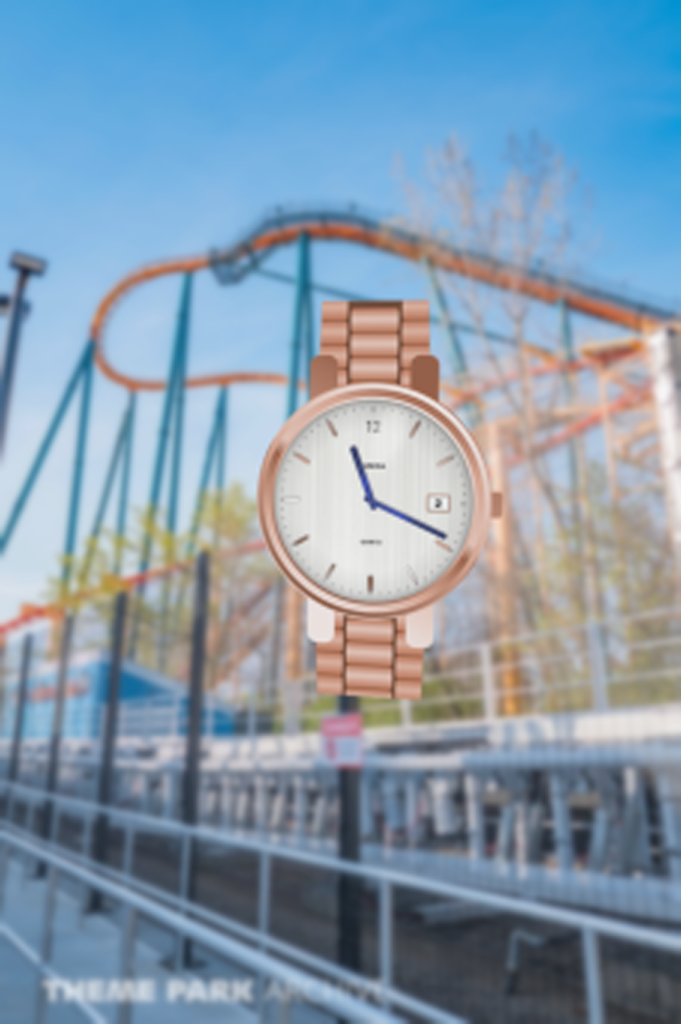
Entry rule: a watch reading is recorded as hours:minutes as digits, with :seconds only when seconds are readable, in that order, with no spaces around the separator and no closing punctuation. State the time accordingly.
11:19
